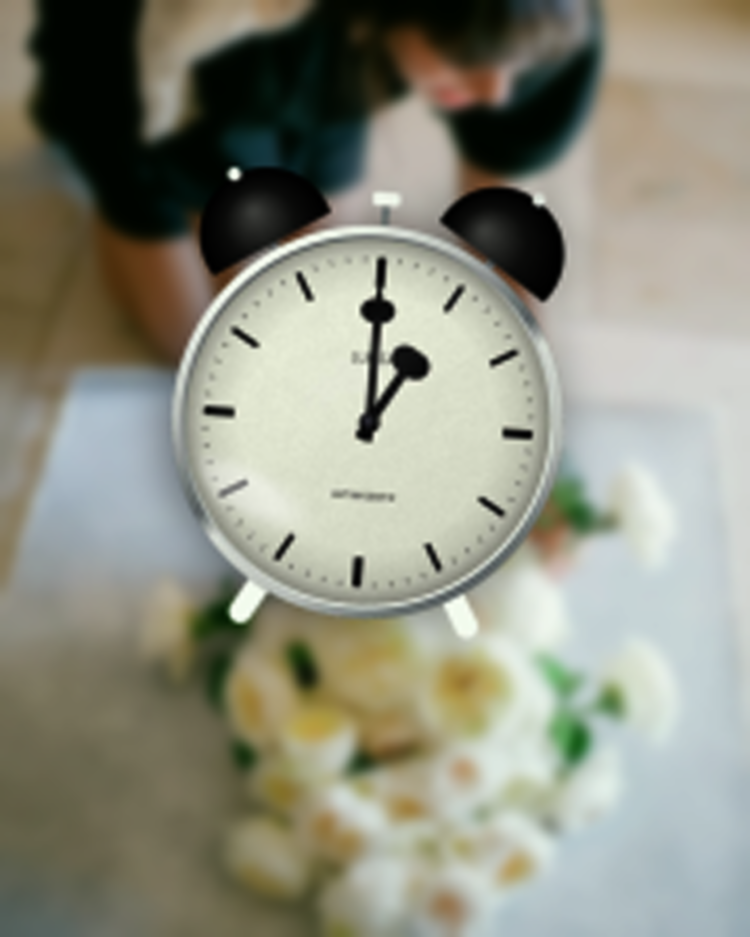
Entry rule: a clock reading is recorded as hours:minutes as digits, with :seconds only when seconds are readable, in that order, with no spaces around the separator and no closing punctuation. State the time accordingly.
1:00
